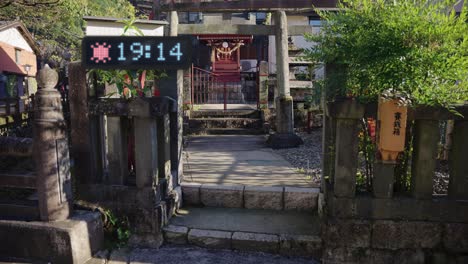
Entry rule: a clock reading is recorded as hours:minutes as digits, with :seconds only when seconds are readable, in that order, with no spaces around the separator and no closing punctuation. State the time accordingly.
19:14
